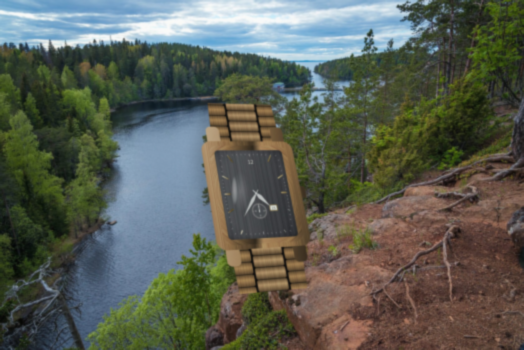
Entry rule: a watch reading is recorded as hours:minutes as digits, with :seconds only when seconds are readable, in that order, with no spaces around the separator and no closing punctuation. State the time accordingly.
4:36
